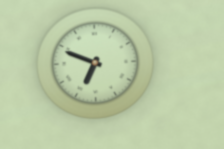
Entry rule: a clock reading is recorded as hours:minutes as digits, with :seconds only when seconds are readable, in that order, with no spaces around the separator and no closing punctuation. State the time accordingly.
6:49
